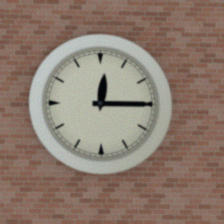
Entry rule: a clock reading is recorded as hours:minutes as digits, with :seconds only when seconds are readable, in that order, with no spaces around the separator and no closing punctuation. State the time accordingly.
12:15
